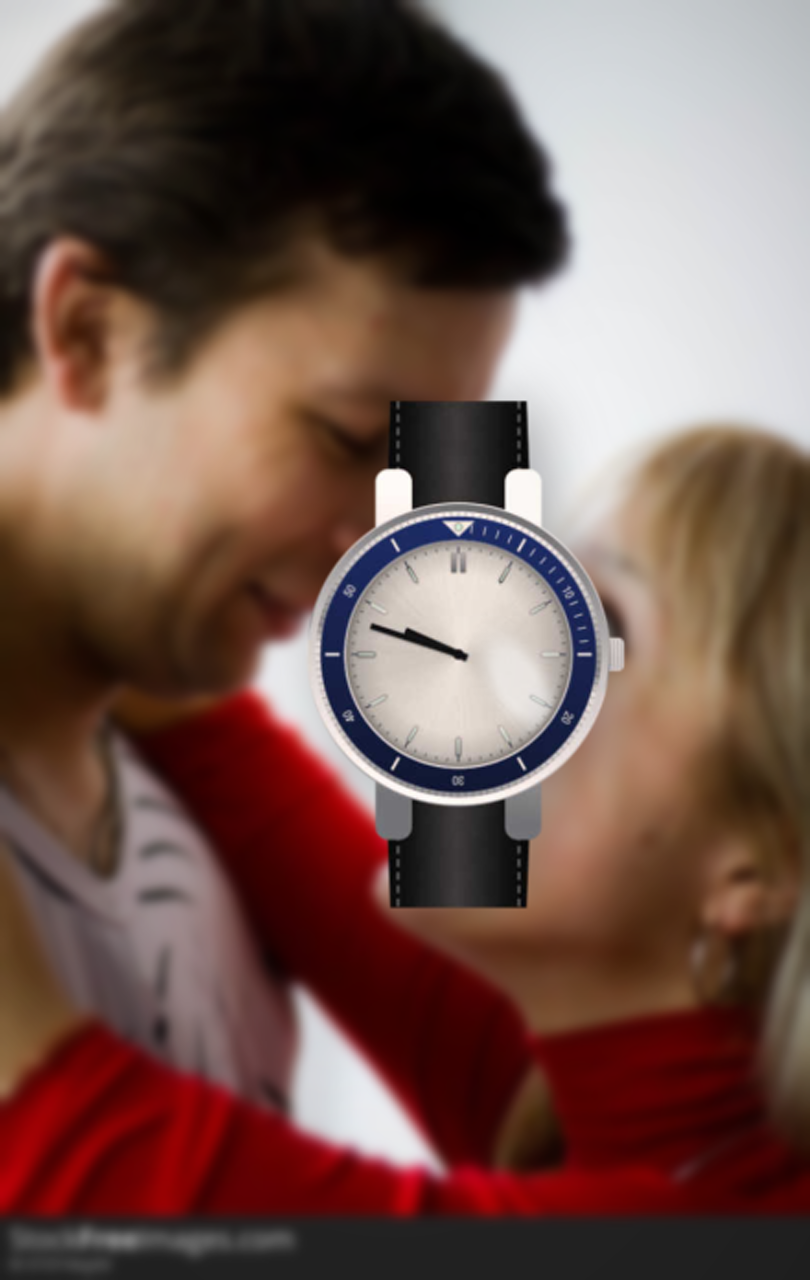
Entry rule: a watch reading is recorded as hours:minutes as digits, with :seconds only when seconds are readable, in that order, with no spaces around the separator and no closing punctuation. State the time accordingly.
9:48
